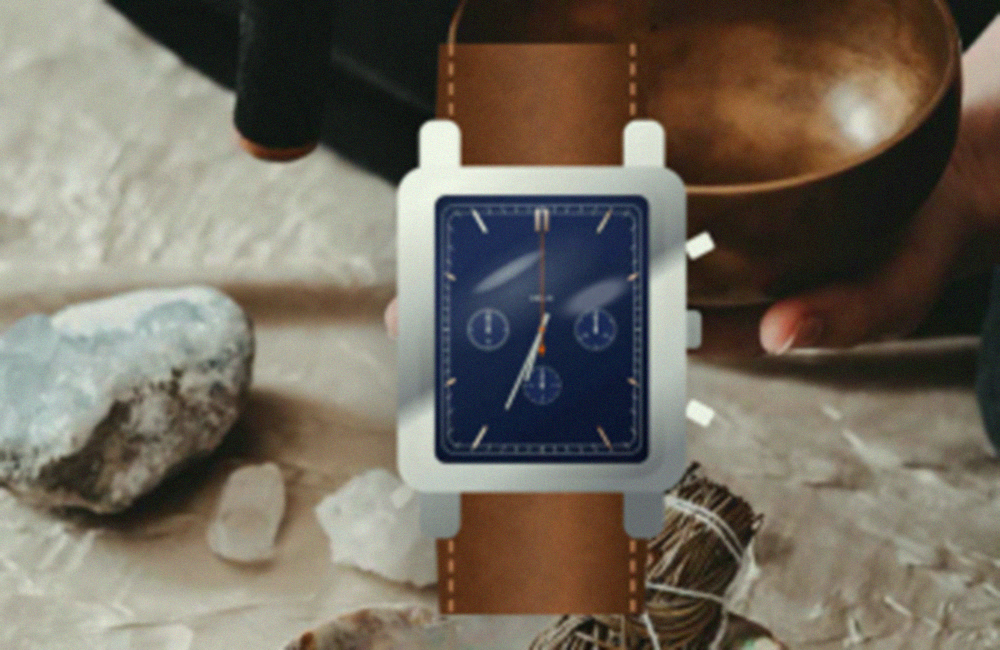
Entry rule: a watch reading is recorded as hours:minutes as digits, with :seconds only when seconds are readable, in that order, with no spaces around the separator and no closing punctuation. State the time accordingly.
6:34
